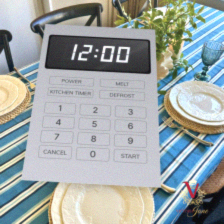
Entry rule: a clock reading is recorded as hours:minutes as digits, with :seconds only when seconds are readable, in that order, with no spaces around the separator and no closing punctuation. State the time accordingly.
12:00
